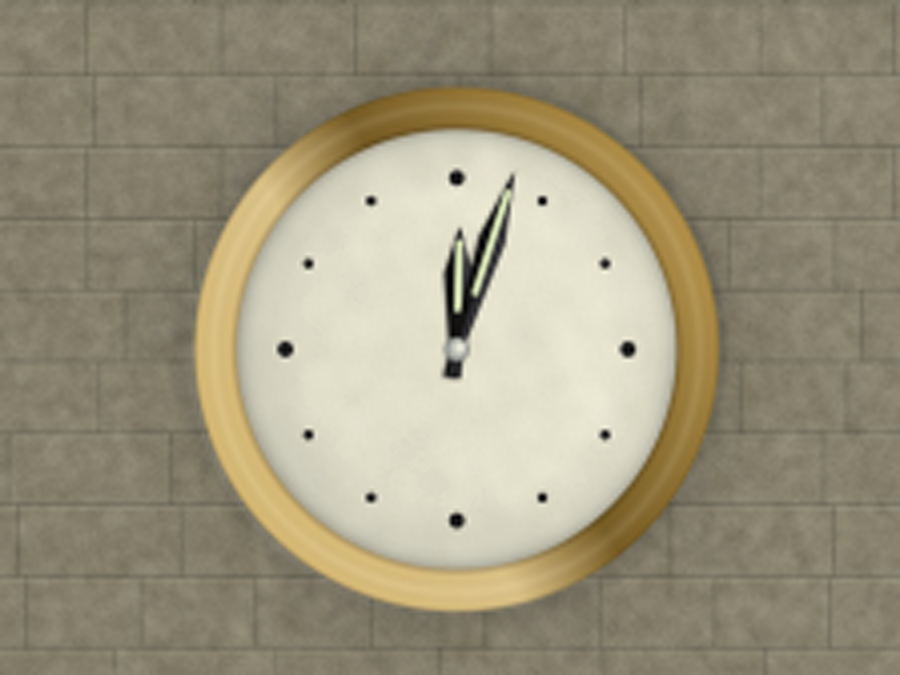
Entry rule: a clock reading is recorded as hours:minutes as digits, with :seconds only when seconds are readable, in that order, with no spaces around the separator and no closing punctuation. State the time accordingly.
12:03
